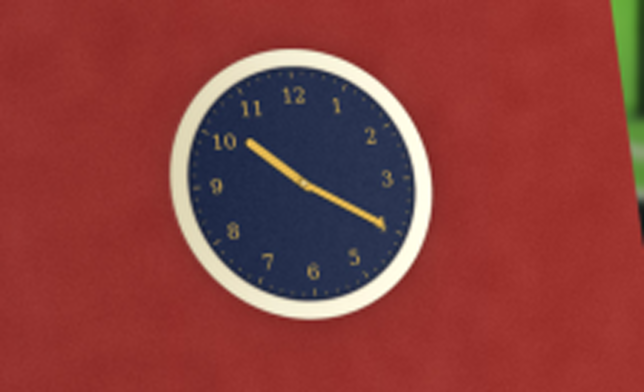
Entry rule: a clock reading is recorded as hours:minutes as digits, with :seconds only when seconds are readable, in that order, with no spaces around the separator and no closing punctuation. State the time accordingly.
10:20
